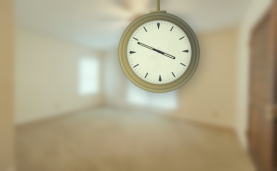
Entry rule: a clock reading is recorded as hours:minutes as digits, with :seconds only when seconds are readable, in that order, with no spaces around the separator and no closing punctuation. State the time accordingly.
3:49
